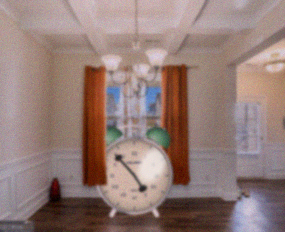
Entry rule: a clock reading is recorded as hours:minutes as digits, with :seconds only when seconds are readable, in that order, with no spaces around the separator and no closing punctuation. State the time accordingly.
4:53
